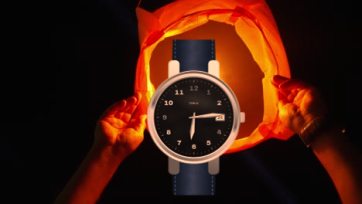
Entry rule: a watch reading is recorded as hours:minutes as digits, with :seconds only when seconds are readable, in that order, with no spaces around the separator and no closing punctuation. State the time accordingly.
6:14
